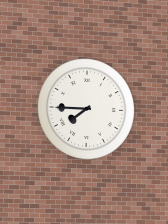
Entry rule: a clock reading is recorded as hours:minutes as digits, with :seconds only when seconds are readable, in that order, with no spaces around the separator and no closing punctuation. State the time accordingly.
7:45
